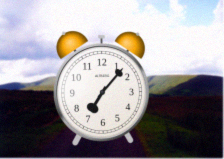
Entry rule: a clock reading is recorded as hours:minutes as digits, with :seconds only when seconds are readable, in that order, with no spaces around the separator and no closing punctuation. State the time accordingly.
7:07
